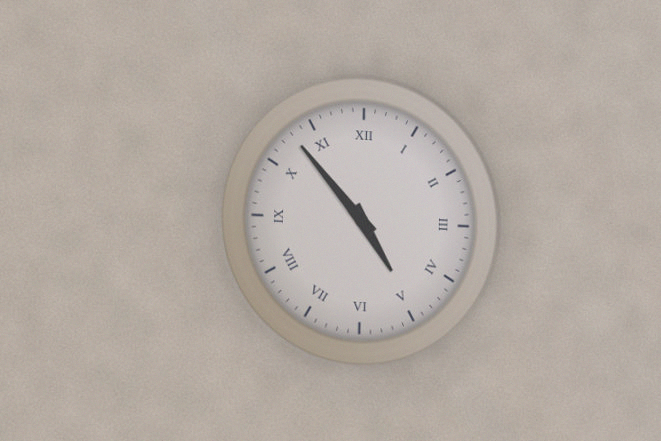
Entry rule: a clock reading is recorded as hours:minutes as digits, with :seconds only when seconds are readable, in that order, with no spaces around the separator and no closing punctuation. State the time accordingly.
4:53
